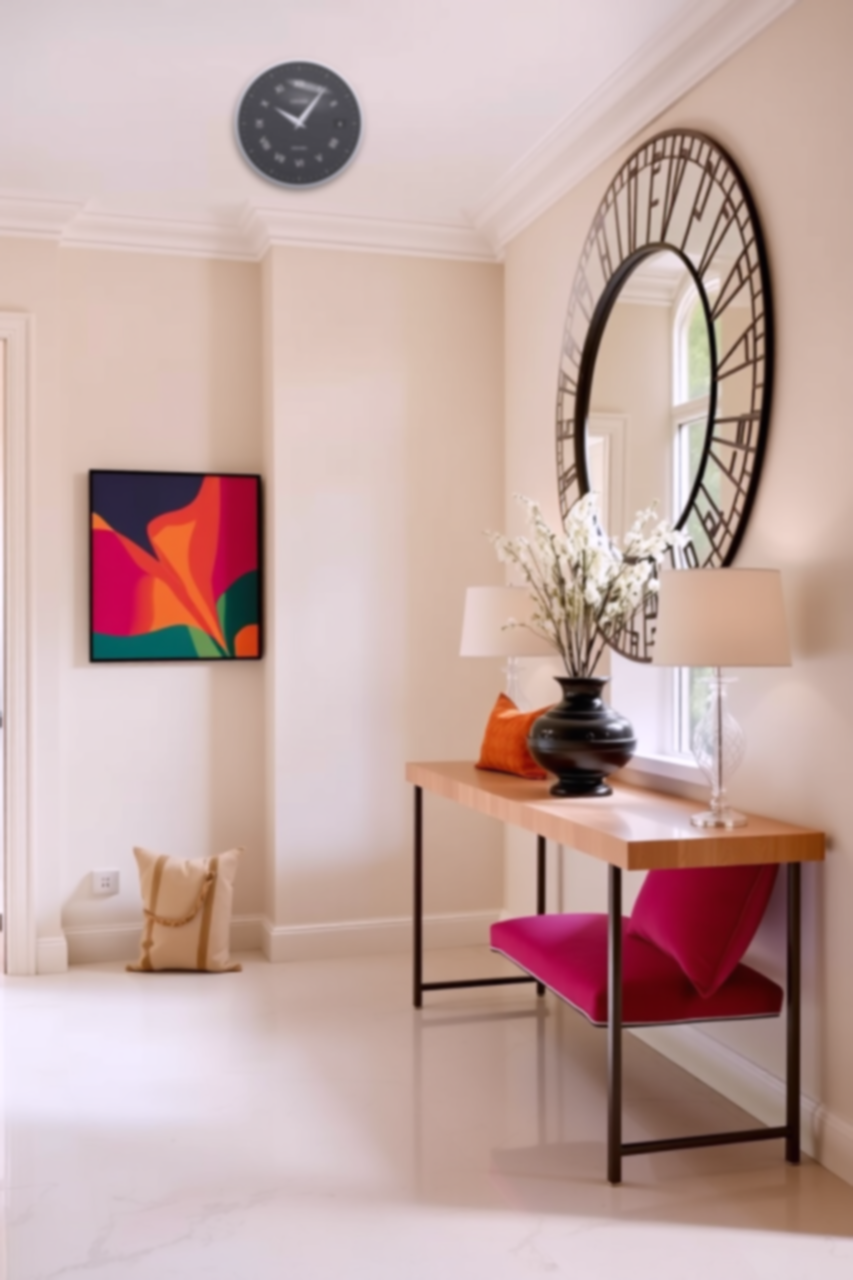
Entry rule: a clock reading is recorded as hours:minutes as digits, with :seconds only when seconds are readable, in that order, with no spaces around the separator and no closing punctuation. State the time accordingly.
10:06
